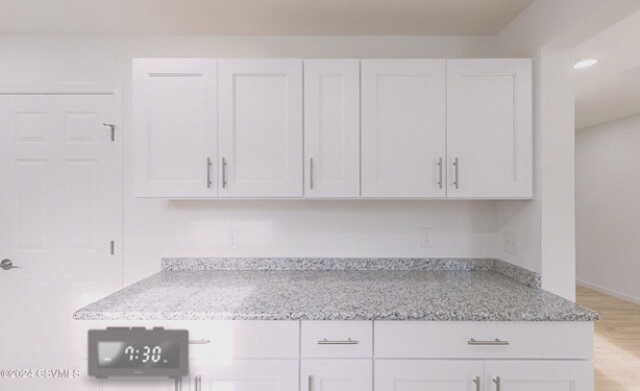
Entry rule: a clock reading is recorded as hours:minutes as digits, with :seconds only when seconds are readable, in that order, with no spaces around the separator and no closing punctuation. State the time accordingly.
7:30
